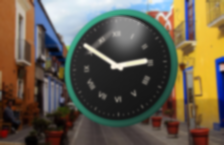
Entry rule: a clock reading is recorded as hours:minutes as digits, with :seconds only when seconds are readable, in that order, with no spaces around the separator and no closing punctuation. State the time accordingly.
2:51
